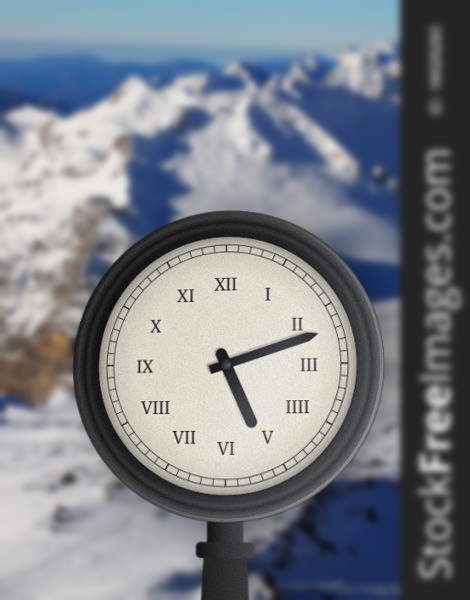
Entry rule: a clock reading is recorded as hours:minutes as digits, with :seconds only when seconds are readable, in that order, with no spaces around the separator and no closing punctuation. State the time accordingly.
5:12
